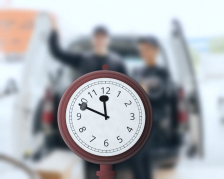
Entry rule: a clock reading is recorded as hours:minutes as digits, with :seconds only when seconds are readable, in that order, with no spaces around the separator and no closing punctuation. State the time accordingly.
11:49
